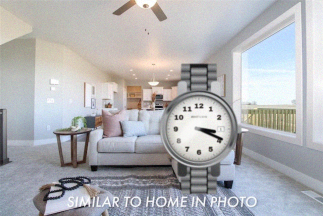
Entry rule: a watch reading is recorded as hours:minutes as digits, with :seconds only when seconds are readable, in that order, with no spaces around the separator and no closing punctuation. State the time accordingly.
3:19
